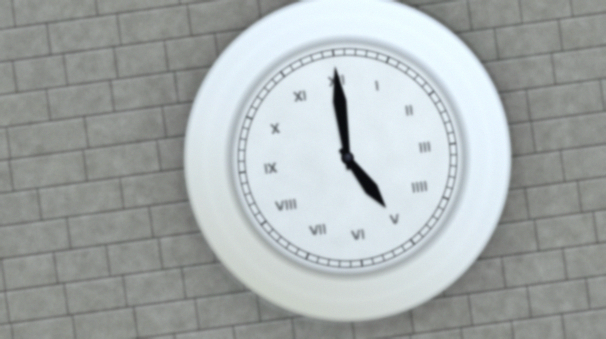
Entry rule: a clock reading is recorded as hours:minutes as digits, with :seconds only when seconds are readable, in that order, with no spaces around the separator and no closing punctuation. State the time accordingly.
5:00
